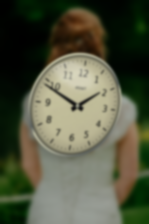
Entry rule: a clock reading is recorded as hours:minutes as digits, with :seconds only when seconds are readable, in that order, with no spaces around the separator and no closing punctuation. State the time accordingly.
1:49
